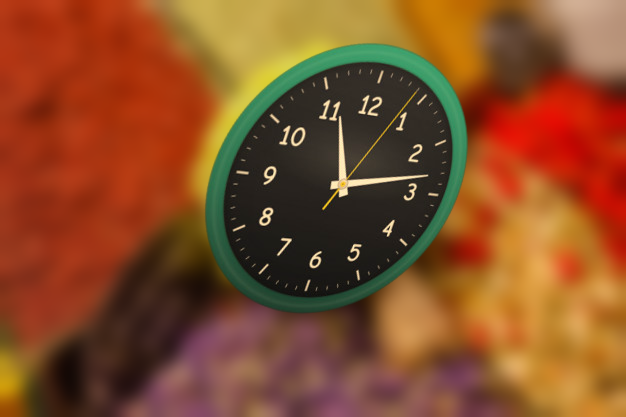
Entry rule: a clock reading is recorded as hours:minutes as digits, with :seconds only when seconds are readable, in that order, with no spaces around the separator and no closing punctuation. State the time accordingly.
11:13:04
